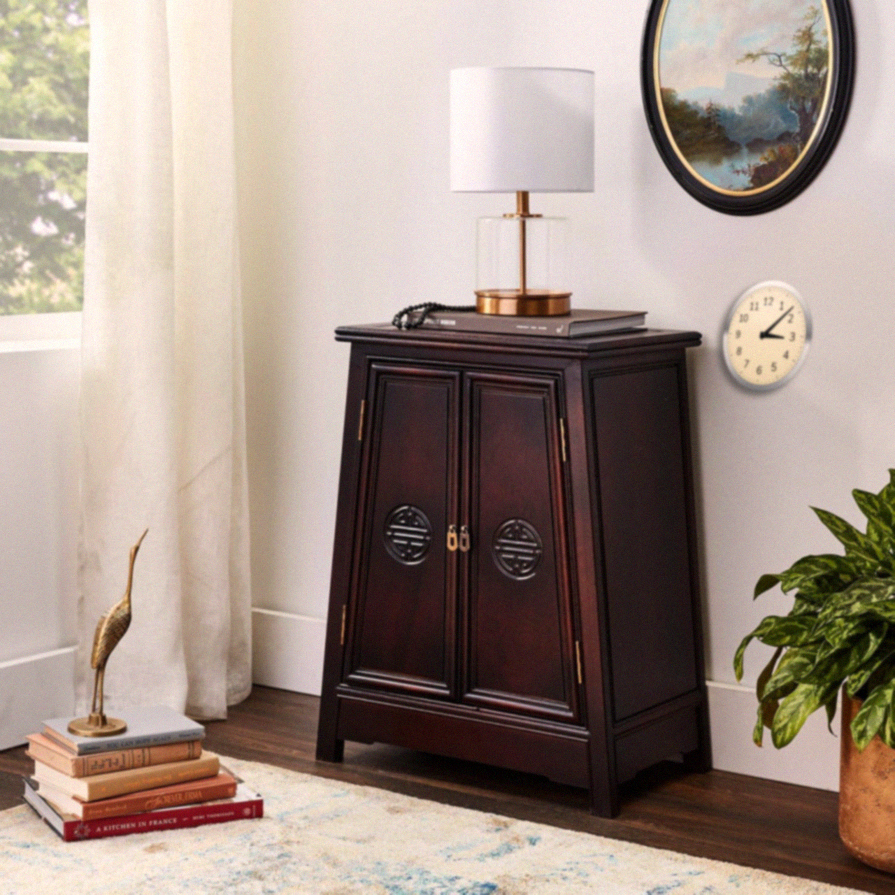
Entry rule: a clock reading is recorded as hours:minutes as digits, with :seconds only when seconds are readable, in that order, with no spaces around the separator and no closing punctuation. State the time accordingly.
3:08
